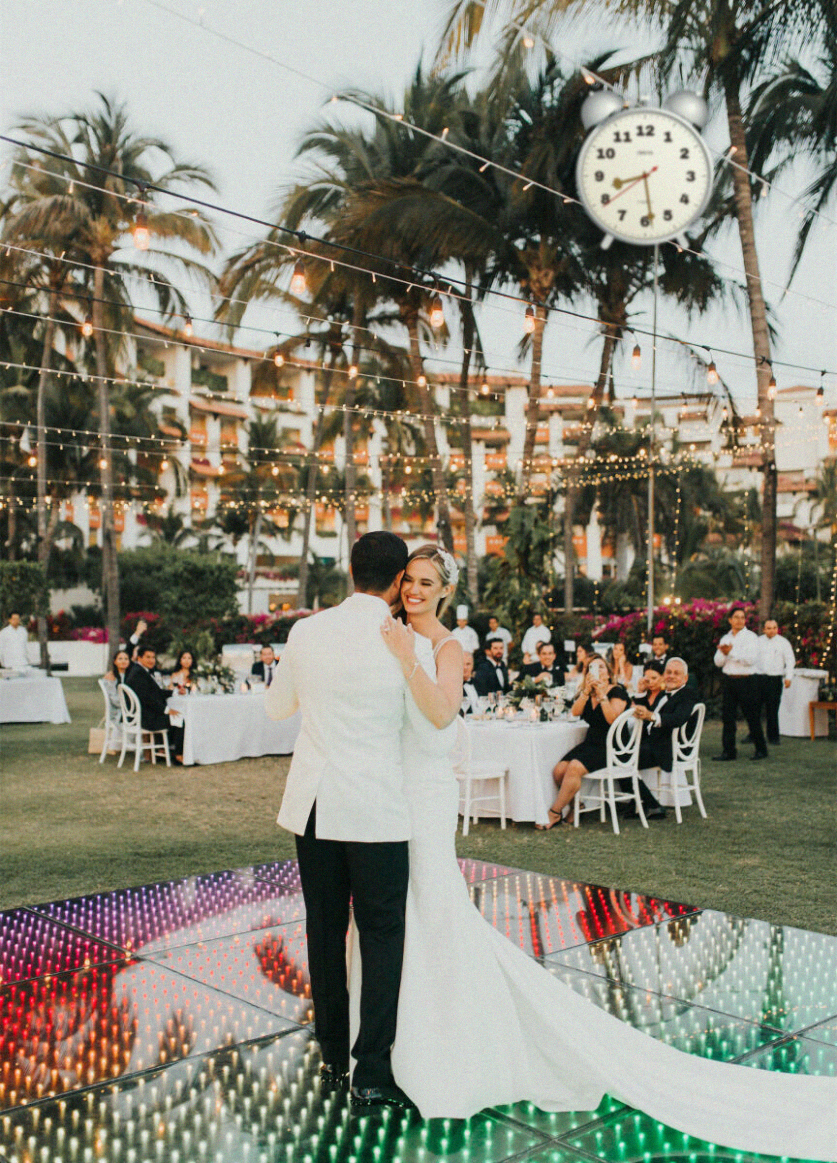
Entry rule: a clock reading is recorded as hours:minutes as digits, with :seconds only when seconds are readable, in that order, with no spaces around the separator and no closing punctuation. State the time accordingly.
8:28:39
